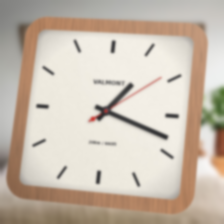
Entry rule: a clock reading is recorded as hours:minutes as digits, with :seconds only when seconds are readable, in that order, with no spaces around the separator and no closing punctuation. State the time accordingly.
1:18:09
